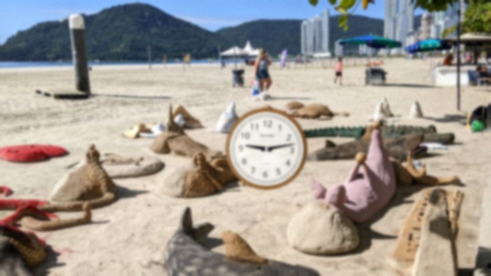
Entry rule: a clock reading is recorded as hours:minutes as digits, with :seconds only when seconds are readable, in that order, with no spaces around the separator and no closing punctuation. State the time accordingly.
9:13
